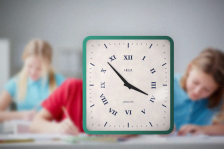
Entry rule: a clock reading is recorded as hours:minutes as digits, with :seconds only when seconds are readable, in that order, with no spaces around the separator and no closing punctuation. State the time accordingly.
3:53
